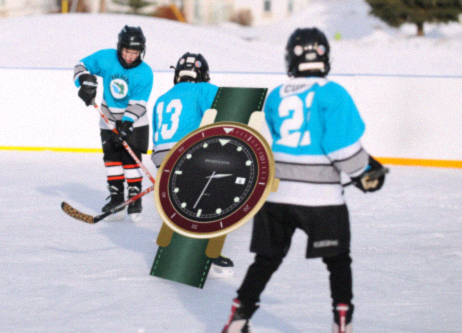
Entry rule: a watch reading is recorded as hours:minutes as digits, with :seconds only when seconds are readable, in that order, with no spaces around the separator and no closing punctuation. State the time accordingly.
2:32
